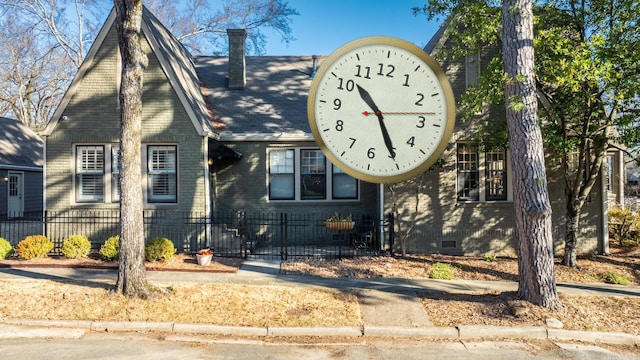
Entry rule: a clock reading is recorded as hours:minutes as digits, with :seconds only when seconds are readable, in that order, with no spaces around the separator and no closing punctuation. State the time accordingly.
10:25:13
